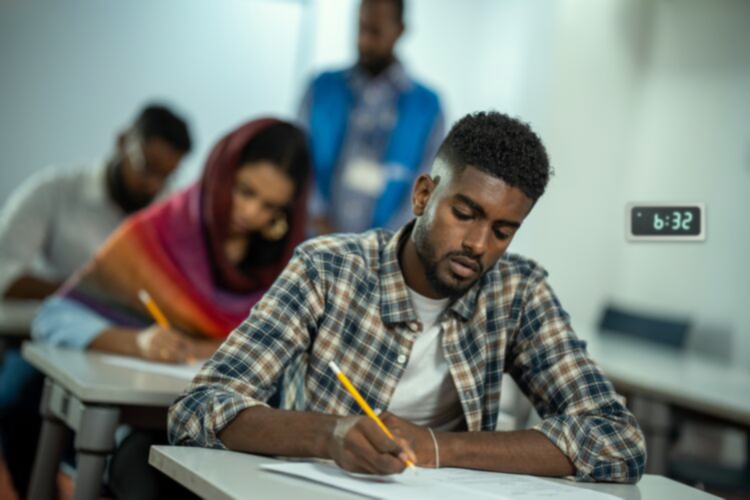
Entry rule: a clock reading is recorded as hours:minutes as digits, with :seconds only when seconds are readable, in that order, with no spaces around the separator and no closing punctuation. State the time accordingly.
6:32
